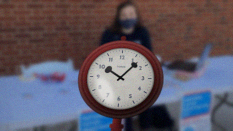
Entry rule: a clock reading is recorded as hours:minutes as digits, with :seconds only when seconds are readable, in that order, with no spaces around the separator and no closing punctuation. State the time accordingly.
10:07
